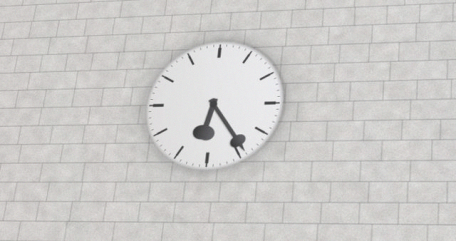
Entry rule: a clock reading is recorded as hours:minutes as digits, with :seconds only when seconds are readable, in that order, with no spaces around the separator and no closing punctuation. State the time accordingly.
6:24
